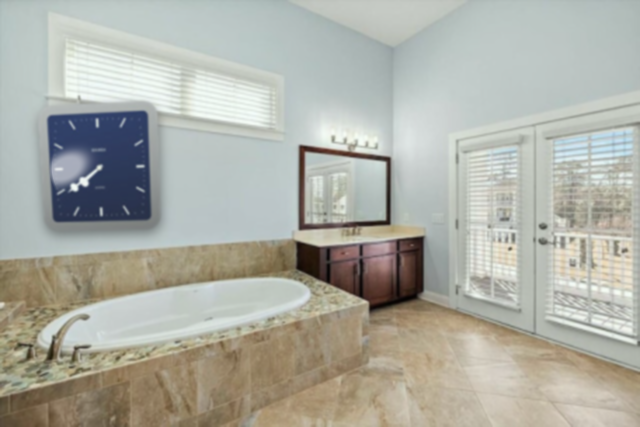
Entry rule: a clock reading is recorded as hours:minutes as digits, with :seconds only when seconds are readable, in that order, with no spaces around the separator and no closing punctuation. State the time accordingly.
7:39
